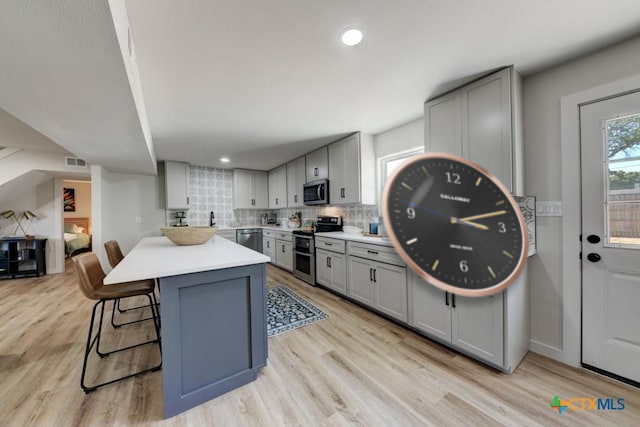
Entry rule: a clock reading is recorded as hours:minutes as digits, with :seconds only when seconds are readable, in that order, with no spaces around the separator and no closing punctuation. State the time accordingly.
3:11:47
